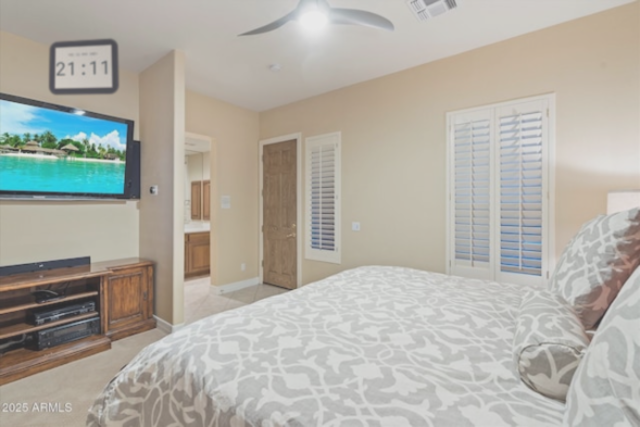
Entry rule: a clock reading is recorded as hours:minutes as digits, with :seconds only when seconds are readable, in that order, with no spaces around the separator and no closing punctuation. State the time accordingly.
21:11
